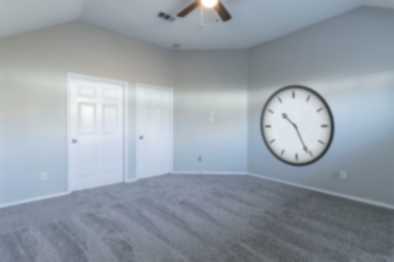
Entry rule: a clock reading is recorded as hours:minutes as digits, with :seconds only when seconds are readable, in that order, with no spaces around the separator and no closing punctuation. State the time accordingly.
10:26
